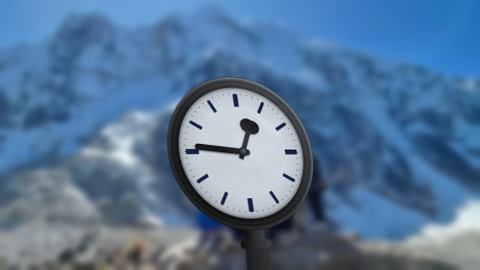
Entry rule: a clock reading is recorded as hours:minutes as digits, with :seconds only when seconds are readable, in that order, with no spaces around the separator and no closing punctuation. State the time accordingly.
12:46
